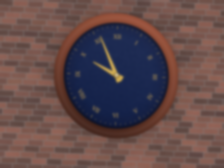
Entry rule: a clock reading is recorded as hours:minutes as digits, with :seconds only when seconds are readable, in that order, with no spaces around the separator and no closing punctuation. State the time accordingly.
9:56
